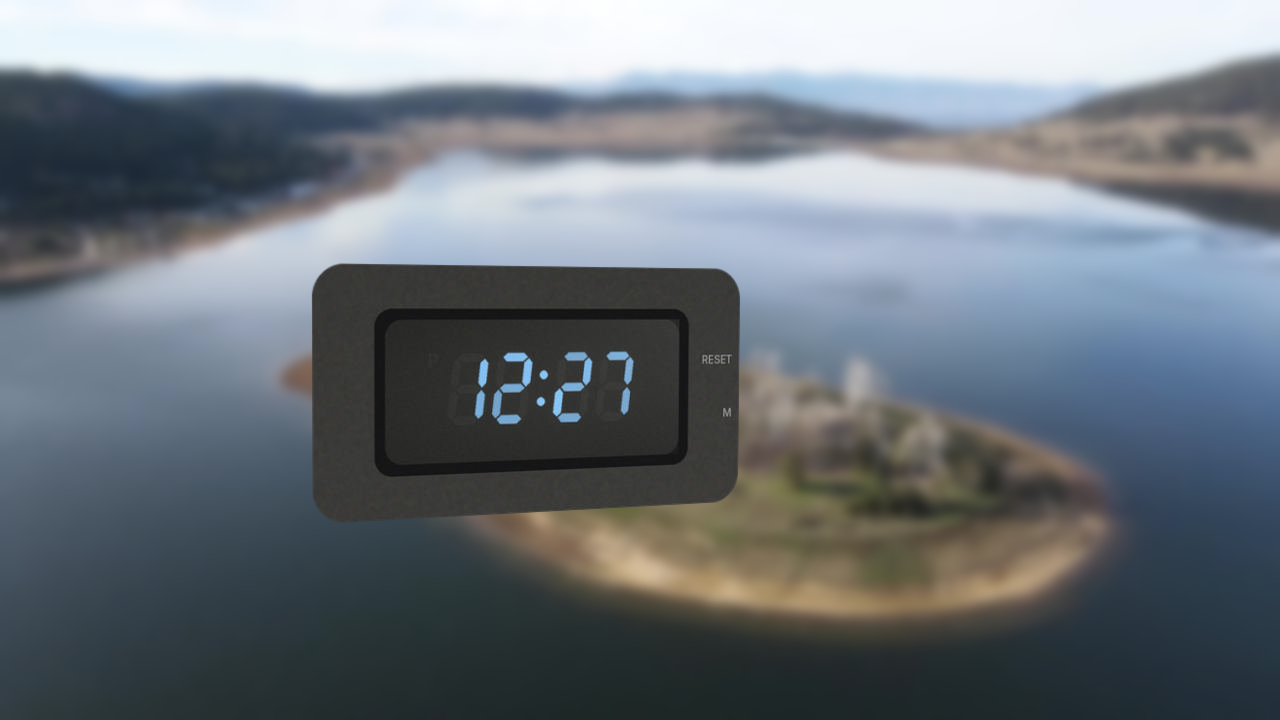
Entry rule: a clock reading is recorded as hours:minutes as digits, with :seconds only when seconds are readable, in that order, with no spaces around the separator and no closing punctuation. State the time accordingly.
12:27
